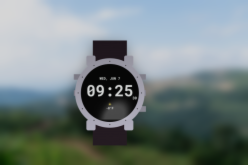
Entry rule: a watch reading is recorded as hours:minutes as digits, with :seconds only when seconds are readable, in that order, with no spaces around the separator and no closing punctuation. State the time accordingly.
9:25
